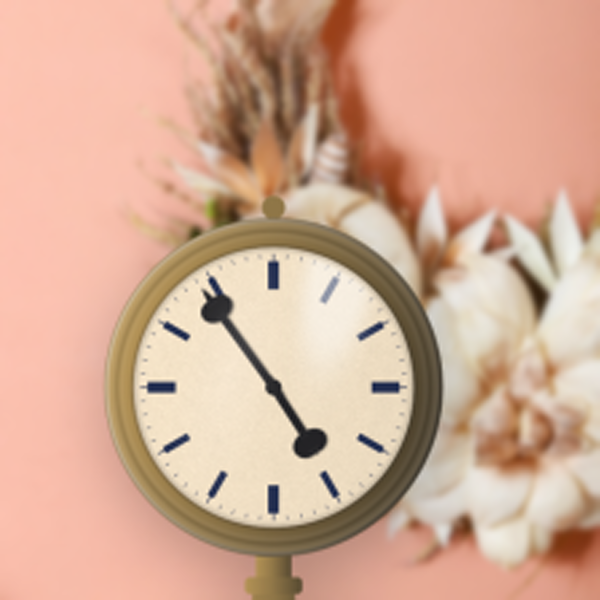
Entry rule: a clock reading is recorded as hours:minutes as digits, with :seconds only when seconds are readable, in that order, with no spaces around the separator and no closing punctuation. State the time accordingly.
4:54
